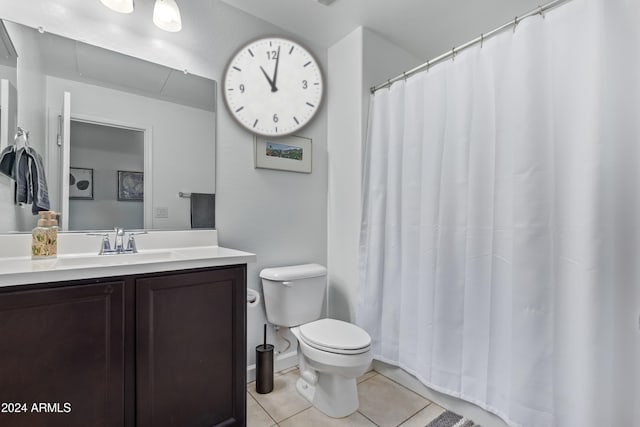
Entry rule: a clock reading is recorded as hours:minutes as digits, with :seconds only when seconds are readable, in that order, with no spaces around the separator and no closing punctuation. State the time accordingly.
11:02
